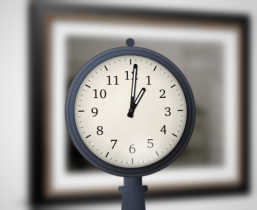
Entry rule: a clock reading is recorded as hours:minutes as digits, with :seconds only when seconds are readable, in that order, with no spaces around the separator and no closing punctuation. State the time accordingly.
1:01
